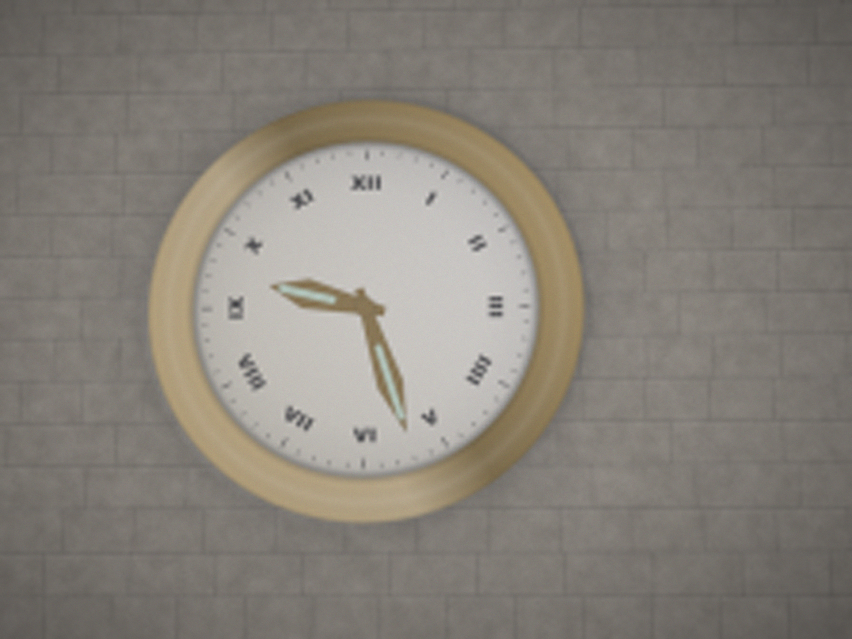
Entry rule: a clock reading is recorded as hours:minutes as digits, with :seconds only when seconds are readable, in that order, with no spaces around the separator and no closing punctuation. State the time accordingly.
9:27
